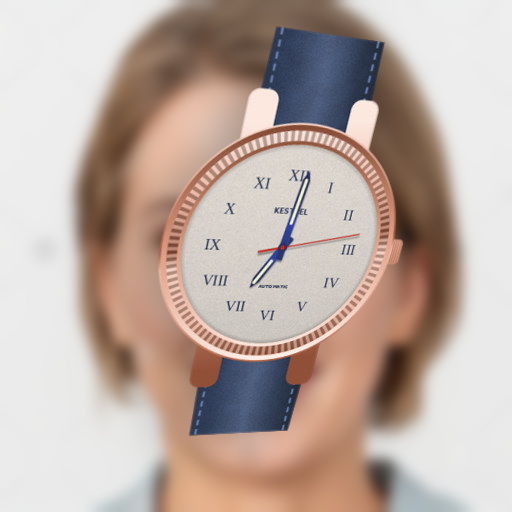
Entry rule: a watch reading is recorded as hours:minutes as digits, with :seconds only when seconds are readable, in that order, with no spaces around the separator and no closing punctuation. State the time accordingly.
7:01:13
